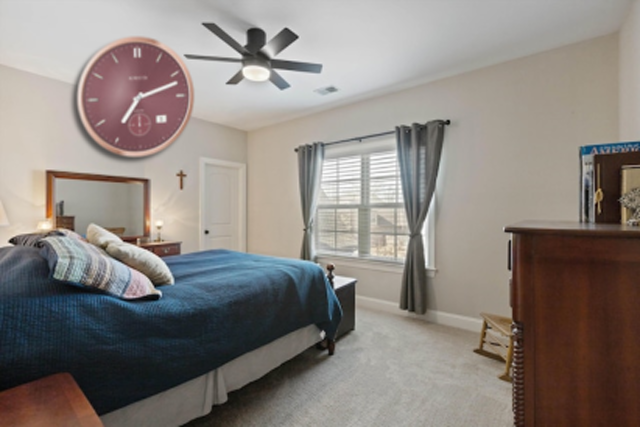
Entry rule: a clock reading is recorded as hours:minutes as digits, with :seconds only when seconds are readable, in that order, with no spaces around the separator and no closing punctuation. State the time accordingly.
7:12
